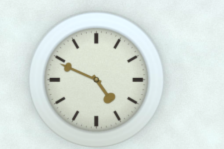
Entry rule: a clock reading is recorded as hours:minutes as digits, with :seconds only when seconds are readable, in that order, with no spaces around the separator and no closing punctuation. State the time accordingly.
4:49
